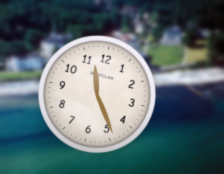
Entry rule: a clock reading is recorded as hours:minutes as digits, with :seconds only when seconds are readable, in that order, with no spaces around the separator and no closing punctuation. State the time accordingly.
11:24
